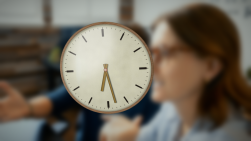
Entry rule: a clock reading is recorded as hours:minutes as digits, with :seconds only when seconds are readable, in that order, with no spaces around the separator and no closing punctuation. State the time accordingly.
6:28
